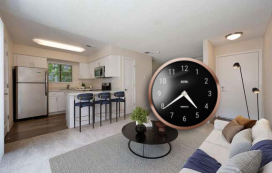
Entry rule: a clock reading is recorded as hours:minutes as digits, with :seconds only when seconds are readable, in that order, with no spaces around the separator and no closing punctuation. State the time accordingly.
4:39
